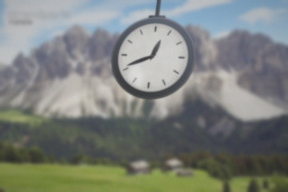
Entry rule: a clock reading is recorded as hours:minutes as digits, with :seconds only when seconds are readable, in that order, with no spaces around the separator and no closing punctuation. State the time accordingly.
12:41
